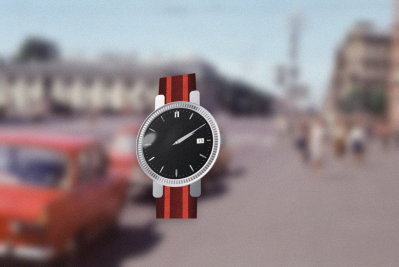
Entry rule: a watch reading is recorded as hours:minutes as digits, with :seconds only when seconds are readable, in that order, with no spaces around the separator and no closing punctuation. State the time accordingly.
2:10
